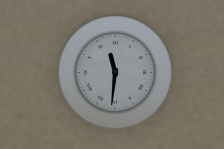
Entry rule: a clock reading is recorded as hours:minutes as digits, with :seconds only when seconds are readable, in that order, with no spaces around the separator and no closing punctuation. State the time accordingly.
11:31
